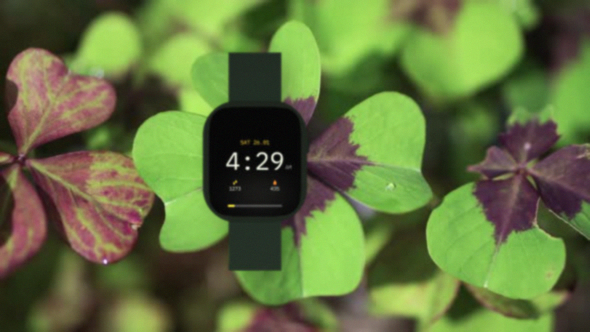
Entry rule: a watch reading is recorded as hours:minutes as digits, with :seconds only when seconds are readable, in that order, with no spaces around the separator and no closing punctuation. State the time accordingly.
4:29
